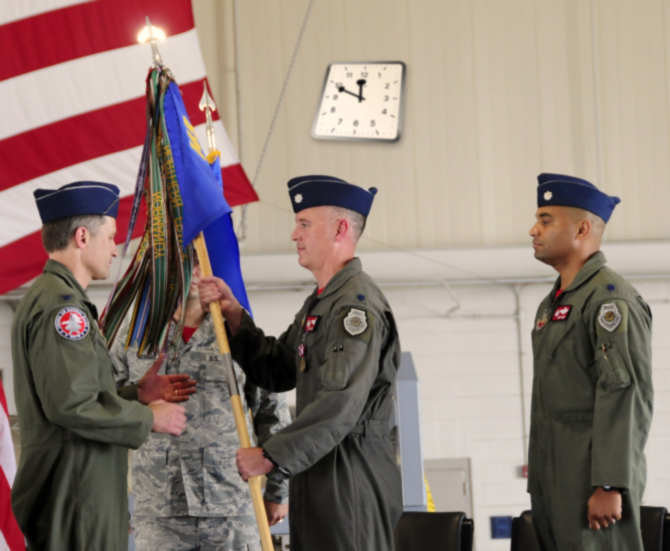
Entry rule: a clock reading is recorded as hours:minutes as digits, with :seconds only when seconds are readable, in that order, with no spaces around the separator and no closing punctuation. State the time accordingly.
11:49
